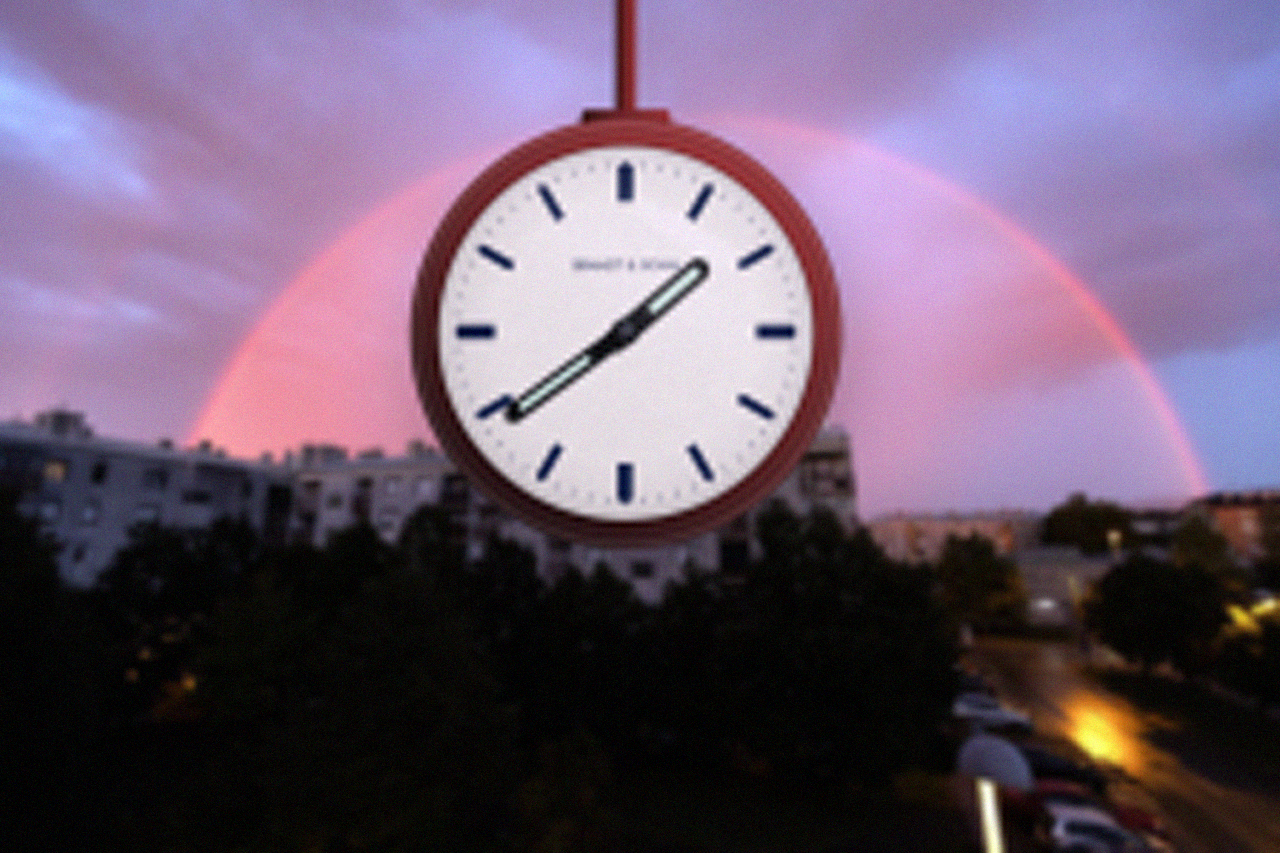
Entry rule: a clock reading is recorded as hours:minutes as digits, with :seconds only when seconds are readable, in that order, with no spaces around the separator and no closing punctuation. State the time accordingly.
1:39
